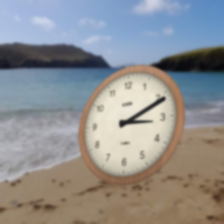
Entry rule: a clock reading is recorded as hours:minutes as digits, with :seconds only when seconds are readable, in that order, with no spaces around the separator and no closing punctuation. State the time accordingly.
3:11
